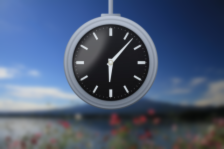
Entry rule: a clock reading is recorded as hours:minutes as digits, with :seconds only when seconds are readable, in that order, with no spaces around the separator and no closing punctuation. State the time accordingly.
6:07
